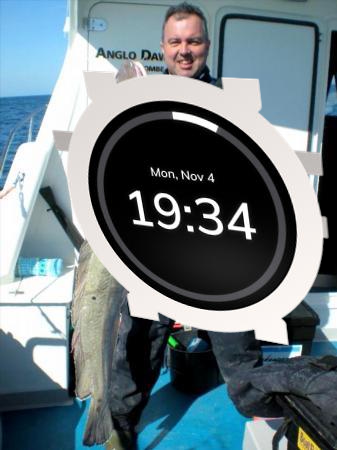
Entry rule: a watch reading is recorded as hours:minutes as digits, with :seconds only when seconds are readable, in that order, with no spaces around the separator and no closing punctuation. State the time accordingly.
19:34
